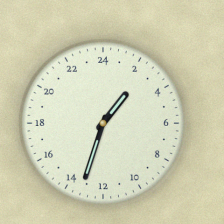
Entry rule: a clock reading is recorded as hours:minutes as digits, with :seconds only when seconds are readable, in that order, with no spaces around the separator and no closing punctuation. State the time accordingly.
2:33
